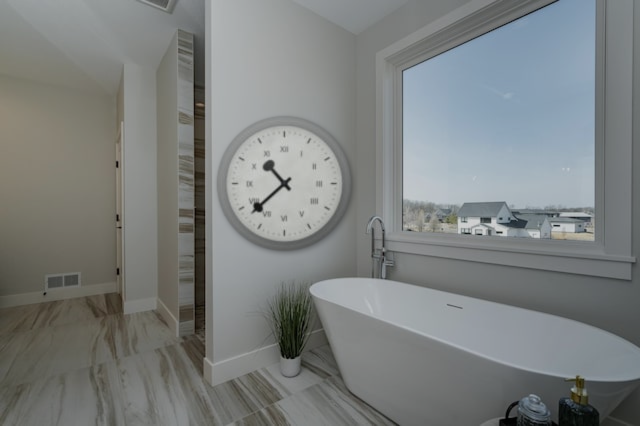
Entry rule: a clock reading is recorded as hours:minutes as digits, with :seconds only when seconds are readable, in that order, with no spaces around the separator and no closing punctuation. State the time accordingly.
10:38
